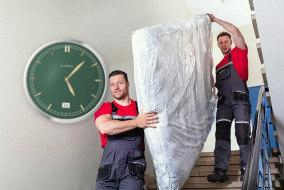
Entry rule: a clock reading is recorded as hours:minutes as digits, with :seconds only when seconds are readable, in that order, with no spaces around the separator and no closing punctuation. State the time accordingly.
5:07
